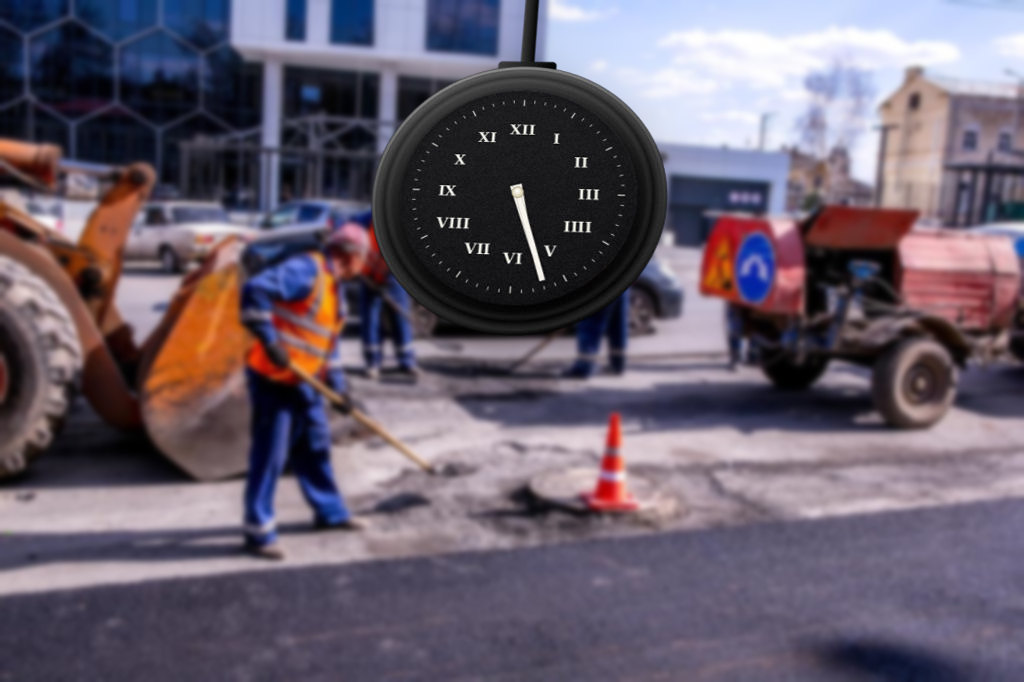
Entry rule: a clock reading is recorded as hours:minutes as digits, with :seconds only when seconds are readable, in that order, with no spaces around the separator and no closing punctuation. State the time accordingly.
5:27
